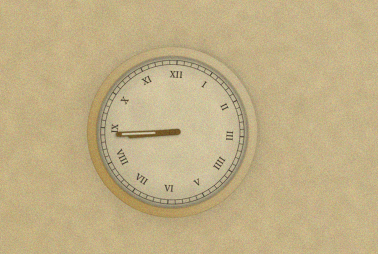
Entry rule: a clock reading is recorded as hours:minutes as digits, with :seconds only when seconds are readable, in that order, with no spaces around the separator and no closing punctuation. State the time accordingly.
8:44
